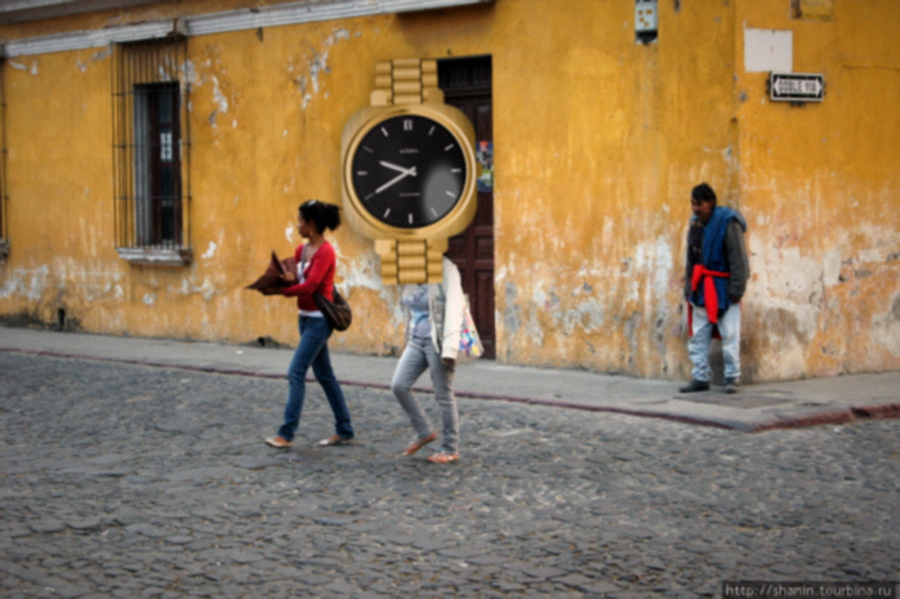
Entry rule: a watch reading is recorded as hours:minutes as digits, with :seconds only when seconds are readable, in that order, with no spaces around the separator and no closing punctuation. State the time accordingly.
9:40
